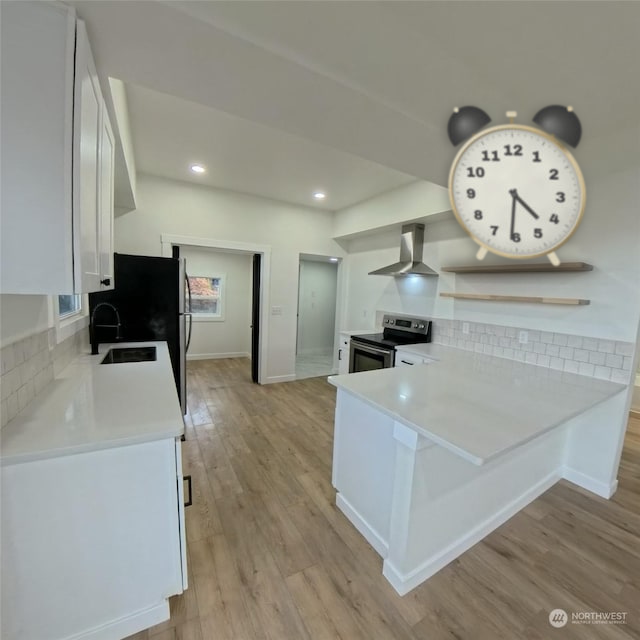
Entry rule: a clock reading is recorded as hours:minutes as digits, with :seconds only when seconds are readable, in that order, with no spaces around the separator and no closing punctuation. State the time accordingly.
4:31
